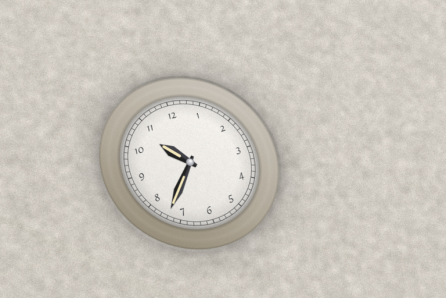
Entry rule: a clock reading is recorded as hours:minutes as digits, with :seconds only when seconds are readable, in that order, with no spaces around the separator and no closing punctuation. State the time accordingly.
10:37
